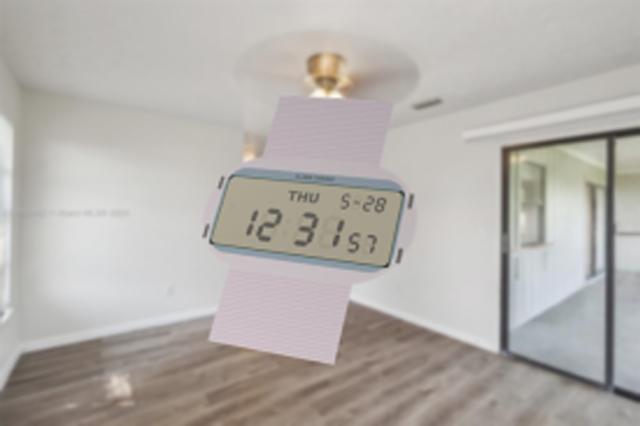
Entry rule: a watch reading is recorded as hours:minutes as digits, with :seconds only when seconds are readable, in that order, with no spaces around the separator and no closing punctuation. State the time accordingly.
12:31:57
